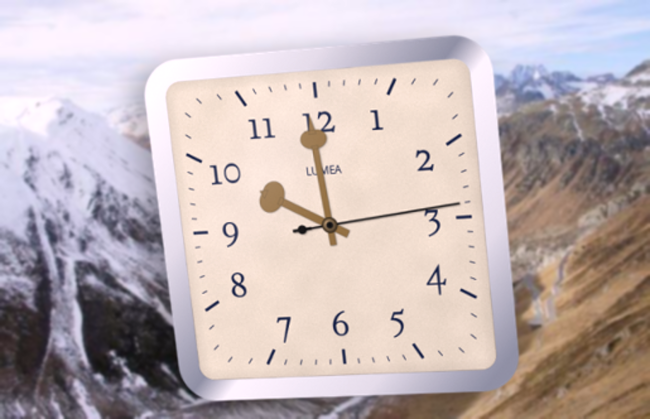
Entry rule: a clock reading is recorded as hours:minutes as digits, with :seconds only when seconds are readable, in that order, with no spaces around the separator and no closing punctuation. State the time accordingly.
9:59:14
